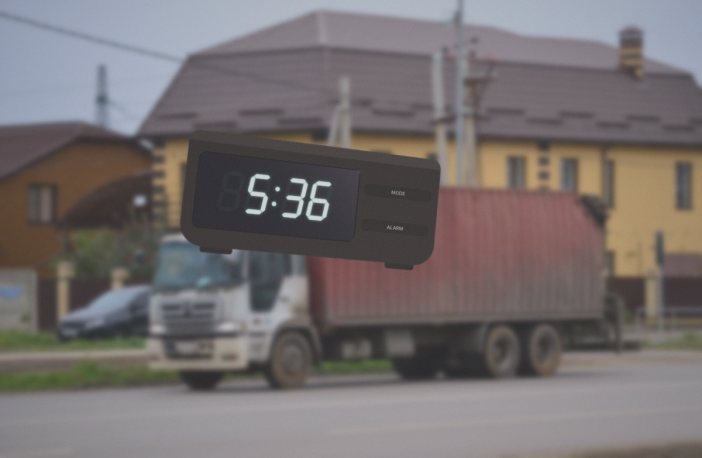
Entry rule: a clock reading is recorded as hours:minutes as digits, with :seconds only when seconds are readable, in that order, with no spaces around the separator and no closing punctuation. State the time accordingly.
5:36
